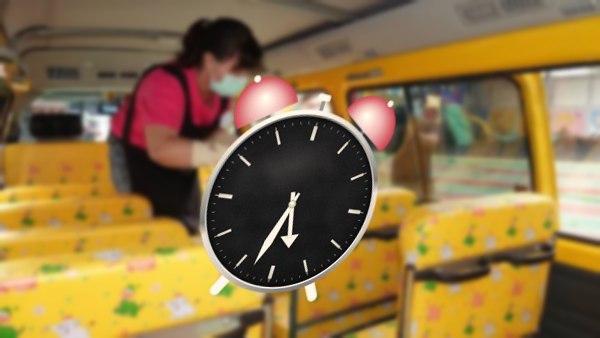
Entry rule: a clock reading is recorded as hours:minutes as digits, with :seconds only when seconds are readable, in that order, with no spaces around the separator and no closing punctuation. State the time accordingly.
5:33
